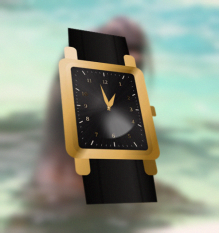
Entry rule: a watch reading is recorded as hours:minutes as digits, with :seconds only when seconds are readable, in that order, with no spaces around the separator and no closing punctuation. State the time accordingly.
12:58
